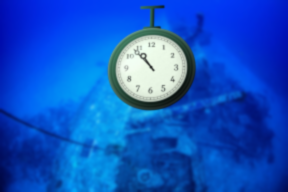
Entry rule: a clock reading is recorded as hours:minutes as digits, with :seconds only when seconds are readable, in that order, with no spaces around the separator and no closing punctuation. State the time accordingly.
10:53
